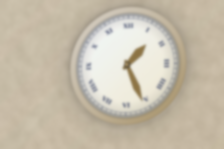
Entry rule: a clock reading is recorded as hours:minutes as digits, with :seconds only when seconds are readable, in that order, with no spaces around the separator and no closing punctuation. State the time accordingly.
1:26
